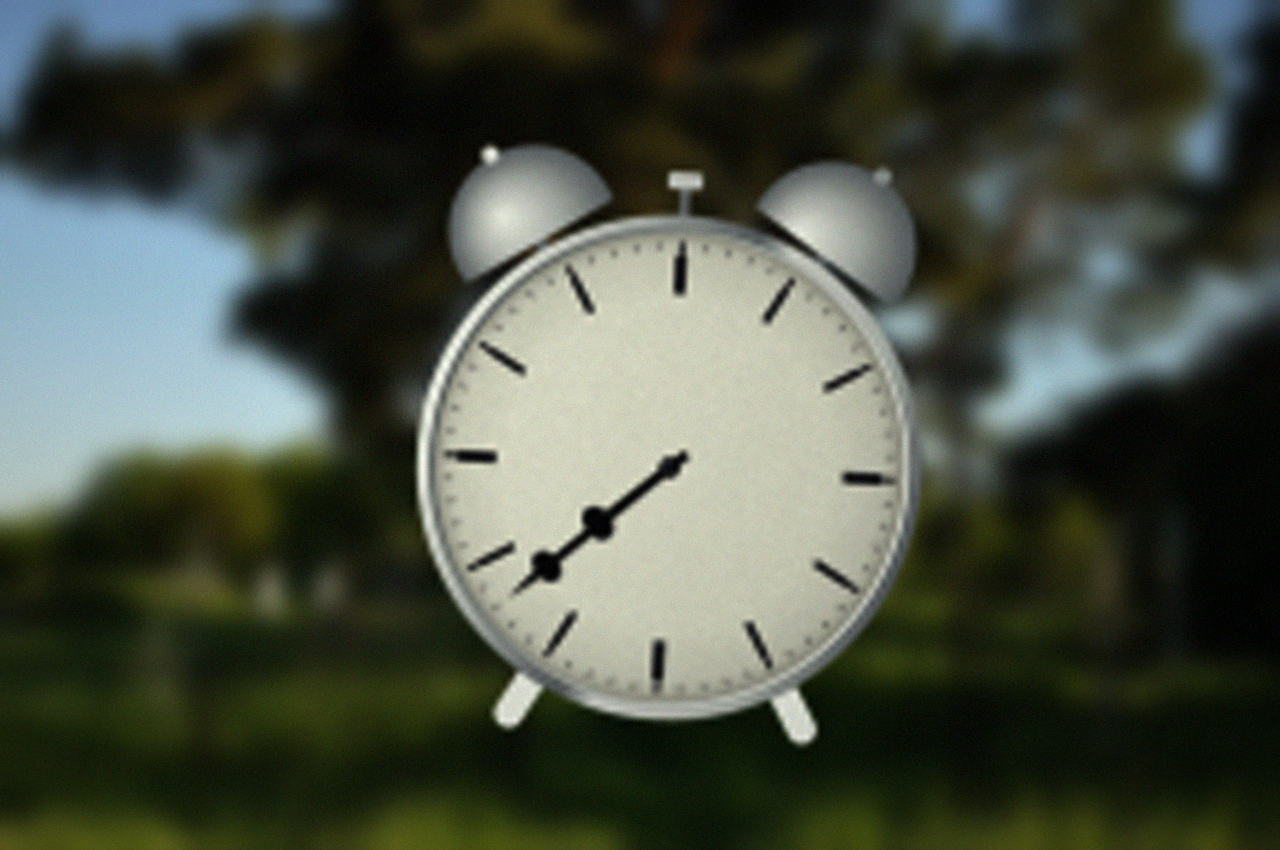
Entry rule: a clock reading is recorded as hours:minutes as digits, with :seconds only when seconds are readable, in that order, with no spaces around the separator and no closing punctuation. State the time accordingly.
7:38
